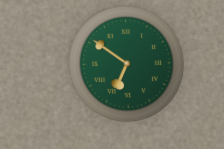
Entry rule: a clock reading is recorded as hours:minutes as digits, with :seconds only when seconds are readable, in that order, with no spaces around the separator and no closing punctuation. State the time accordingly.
6:51
